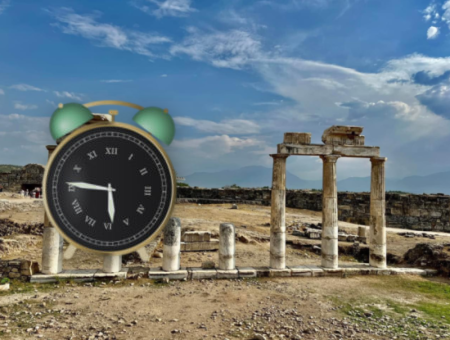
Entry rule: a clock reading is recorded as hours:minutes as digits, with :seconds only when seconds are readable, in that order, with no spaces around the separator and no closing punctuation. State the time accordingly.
5:46
